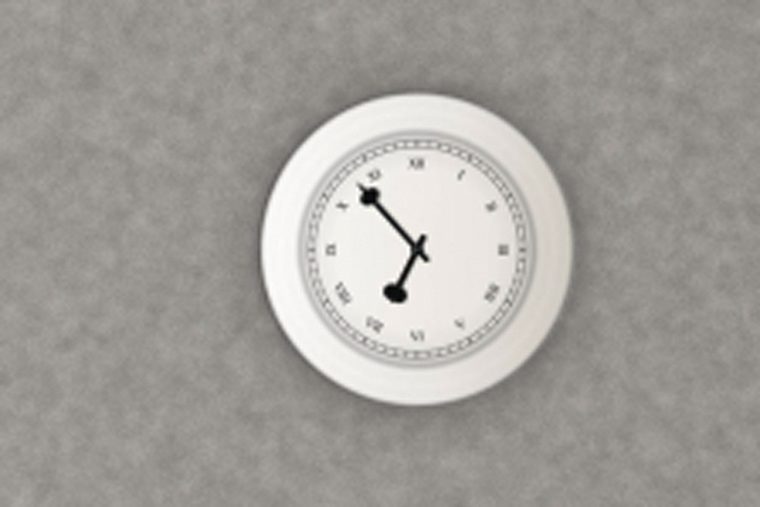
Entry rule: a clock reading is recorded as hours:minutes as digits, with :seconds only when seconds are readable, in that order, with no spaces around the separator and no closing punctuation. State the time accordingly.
6:53
